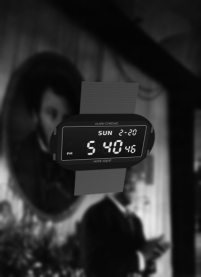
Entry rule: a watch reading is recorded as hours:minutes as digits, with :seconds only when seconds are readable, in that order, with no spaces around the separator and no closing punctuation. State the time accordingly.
5:40:46
